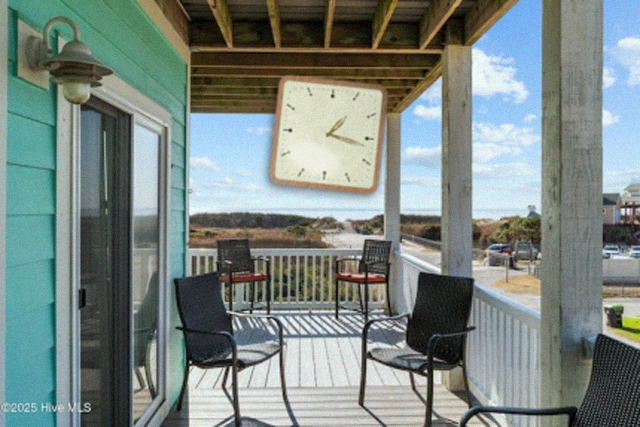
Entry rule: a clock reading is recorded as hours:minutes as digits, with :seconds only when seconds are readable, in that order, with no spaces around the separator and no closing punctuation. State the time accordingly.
1:17
